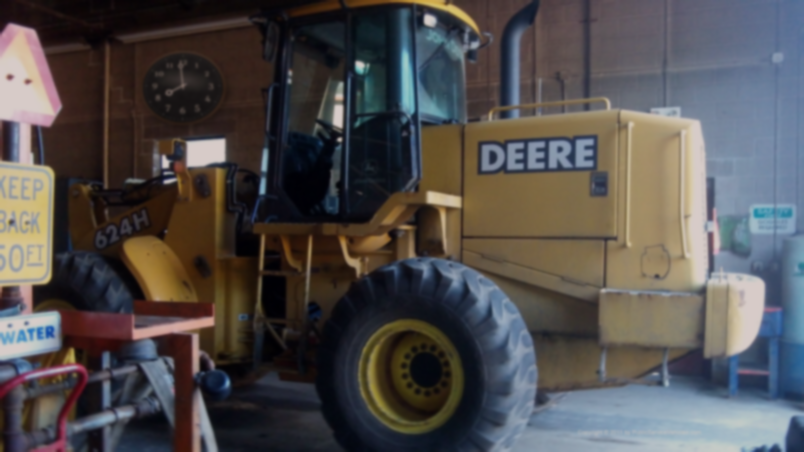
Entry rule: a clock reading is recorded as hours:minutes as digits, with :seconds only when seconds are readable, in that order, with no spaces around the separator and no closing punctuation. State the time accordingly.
7:59
